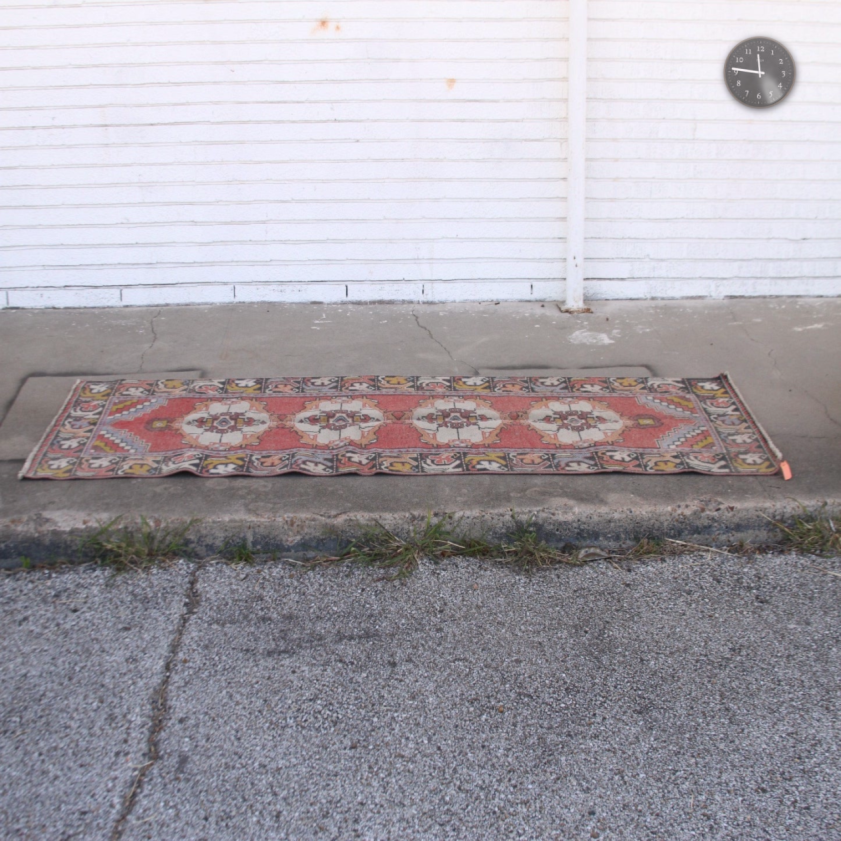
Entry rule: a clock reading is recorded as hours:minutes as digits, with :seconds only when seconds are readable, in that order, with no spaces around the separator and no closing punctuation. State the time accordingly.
11:46
